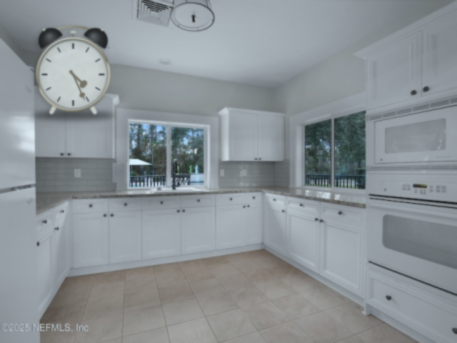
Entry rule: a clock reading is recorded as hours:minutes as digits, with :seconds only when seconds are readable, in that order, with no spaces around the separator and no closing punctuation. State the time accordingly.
4:26
